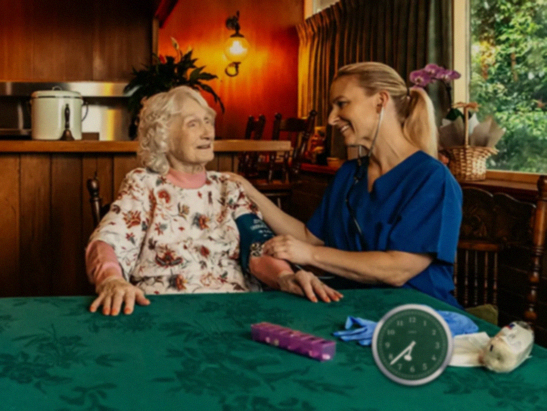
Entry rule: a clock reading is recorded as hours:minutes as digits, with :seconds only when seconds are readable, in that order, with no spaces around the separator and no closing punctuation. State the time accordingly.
6:38
